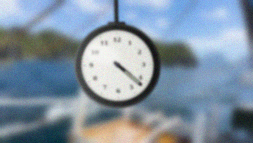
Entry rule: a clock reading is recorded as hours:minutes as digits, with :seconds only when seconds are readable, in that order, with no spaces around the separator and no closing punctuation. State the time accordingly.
4:22
